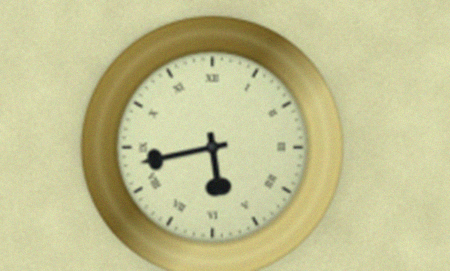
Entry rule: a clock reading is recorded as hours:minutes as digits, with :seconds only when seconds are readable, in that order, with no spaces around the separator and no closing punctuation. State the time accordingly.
5:43
